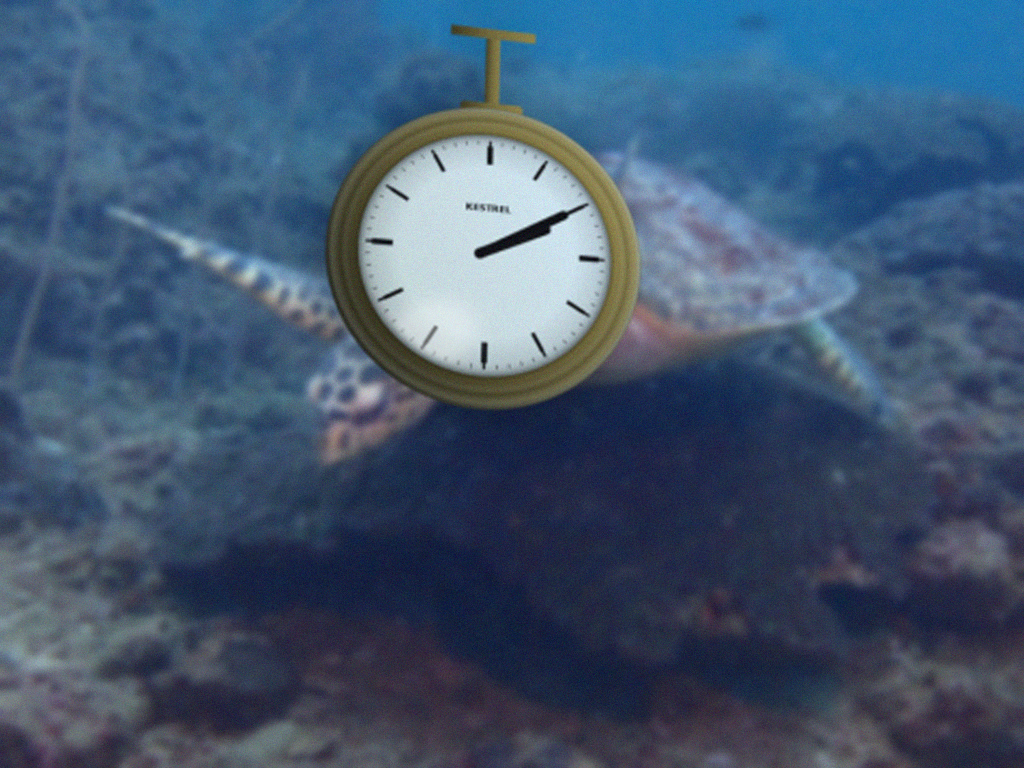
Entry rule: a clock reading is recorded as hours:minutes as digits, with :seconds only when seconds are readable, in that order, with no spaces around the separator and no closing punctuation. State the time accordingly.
2:10
